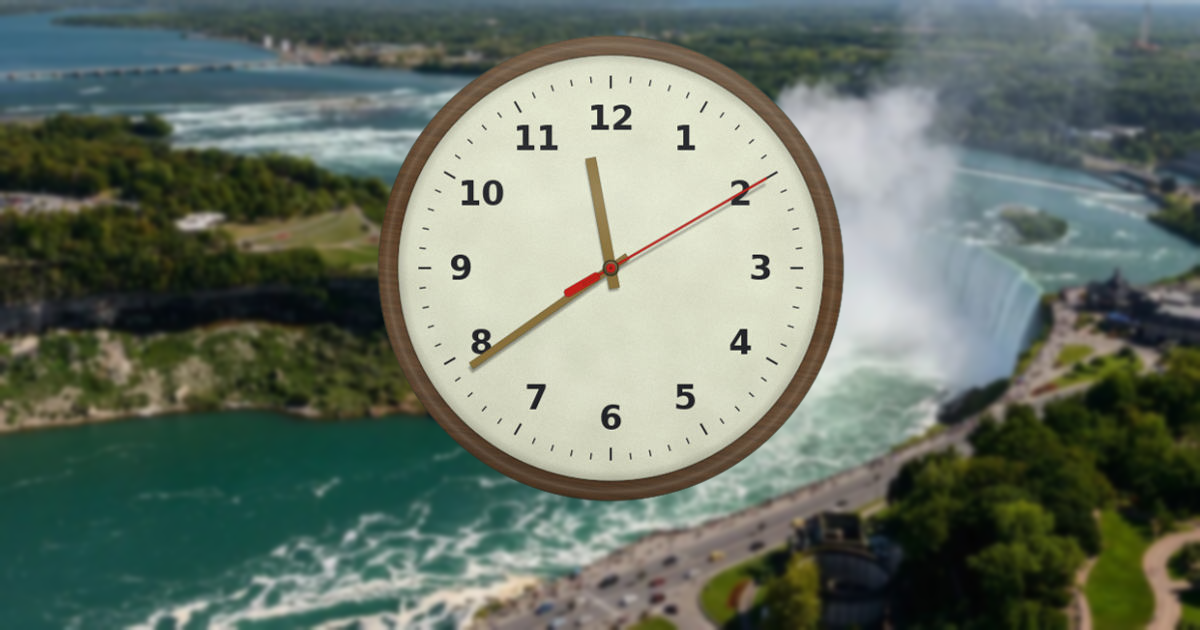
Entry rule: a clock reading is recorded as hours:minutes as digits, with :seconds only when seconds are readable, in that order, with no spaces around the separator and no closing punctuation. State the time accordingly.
11:39:10
